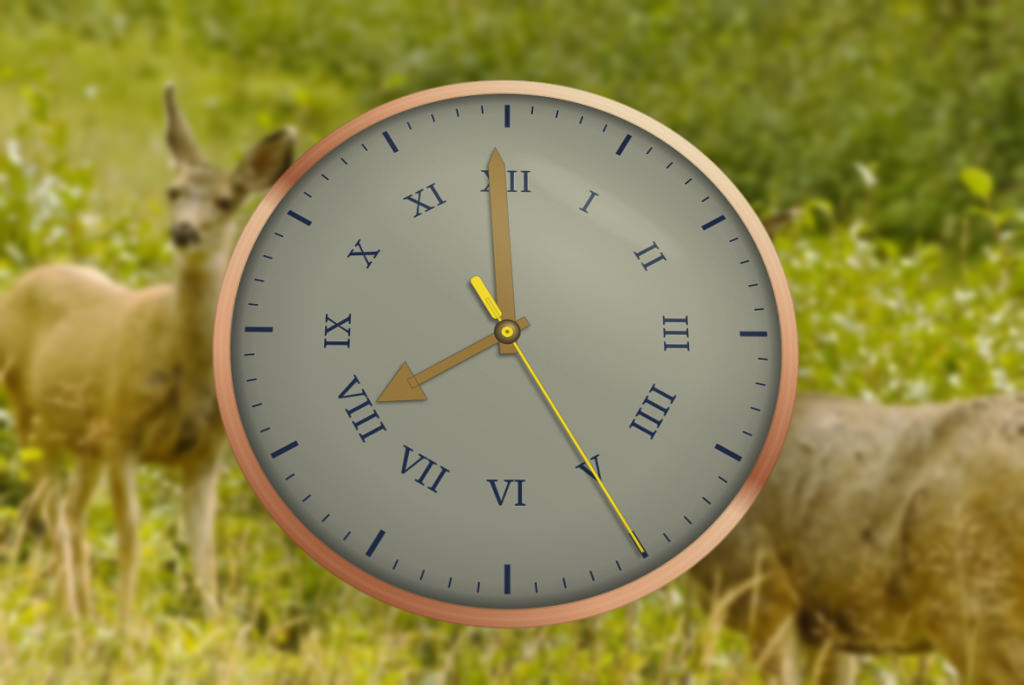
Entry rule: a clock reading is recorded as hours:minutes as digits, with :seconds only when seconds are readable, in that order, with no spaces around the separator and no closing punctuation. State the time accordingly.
7:59:25
